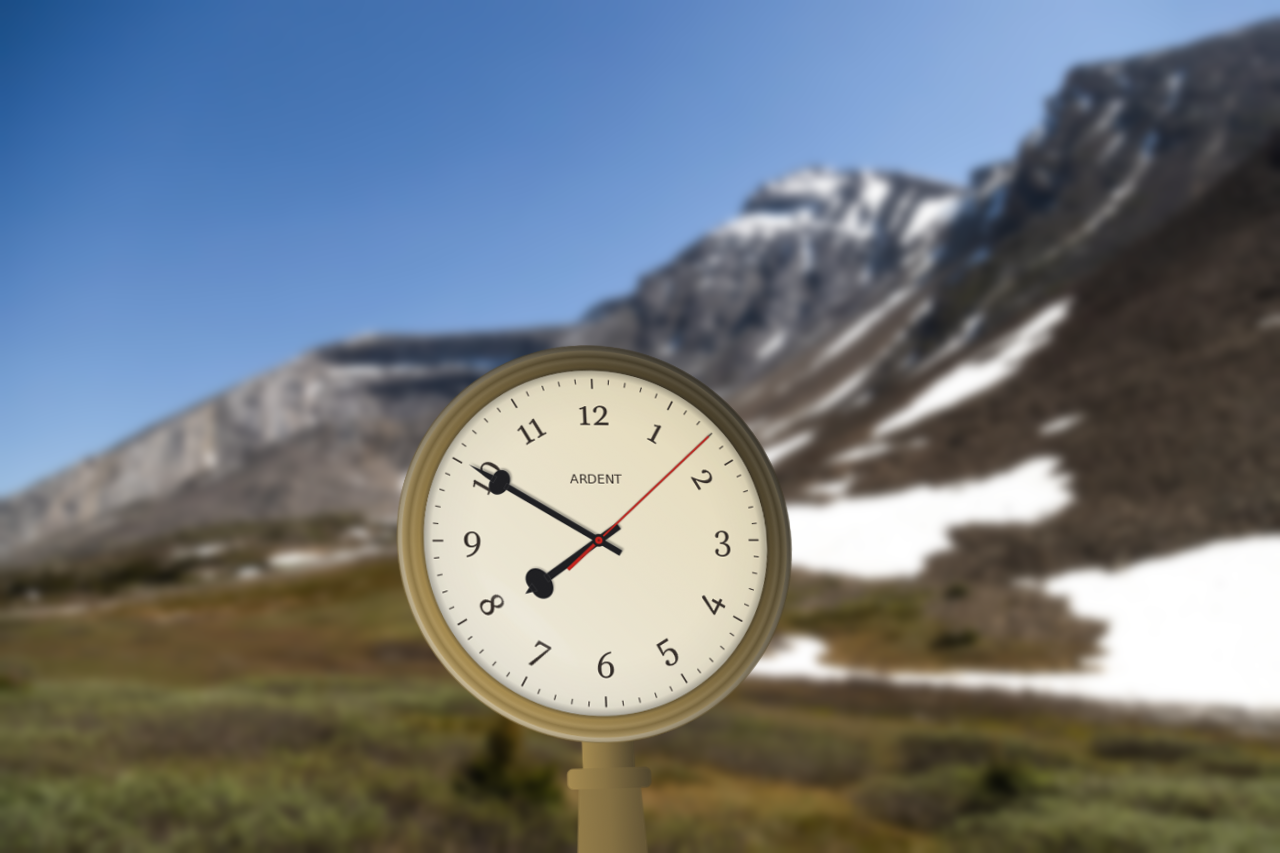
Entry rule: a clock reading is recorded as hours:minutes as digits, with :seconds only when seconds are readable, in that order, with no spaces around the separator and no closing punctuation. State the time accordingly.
7:50:08
